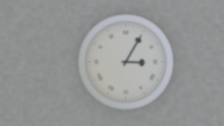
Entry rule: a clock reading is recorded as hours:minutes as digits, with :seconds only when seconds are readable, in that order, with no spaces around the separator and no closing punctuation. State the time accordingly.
3:05
